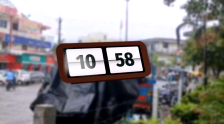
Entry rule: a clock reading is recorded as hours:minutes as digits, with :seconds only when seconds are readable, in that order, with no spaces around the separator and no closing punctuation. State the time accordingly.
10:58
